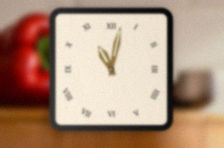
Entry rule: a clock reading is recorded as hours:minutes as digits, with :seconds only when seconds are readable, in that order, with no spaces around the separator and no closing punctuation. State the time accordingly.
11:02
